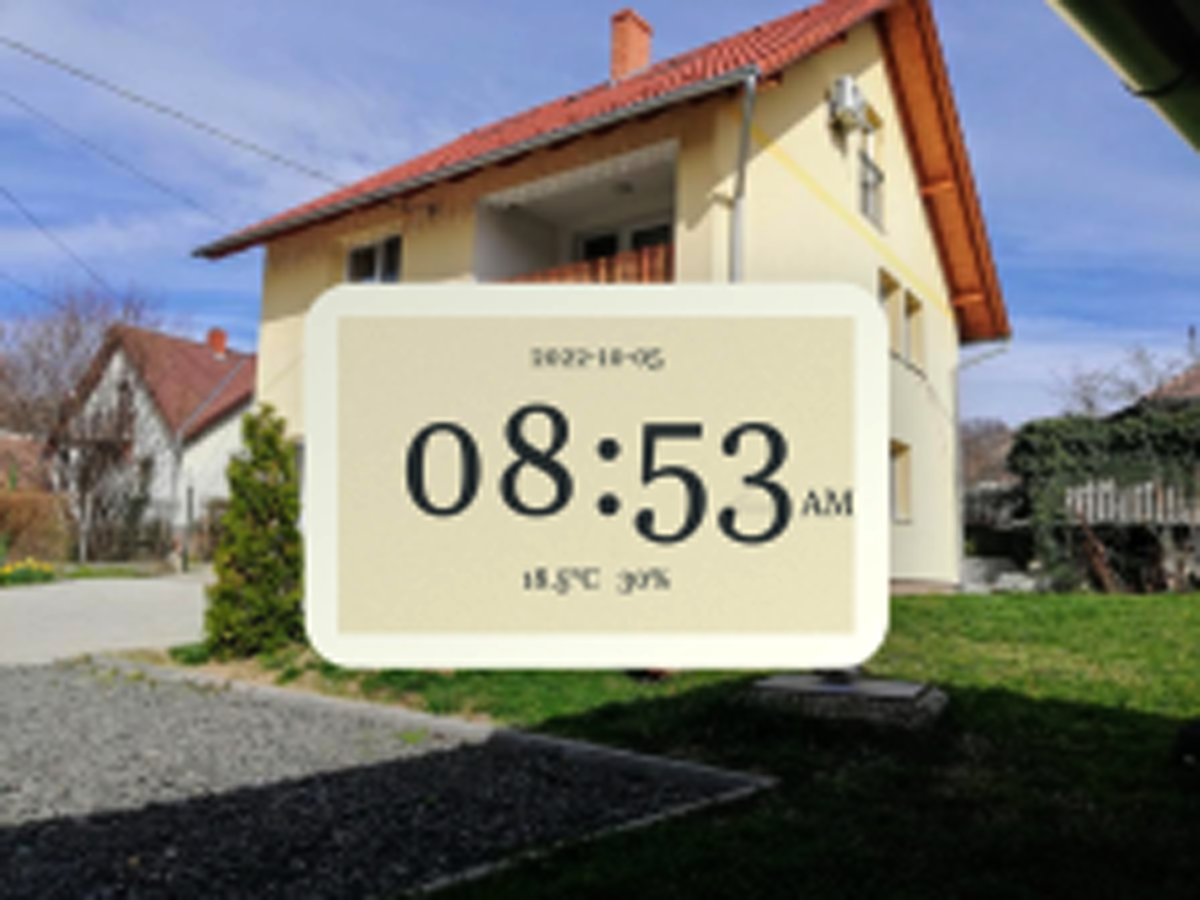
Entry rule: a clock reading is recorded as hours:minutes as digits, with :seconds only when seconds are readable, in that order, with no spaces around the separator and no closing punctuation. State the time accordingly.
8:53
